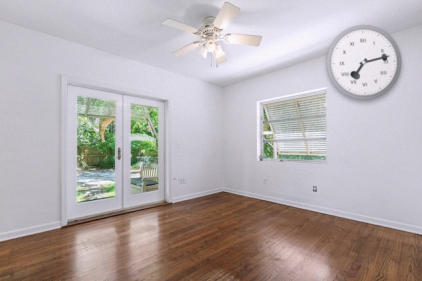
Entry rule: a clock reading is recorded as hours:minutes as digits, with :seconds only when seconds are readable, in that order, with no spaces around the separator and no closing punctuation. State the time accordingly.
7:13
